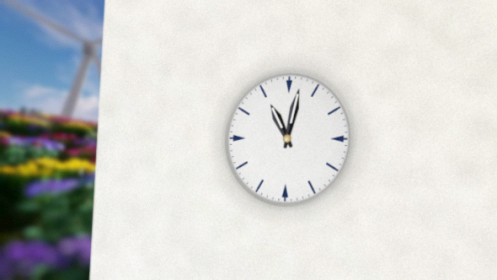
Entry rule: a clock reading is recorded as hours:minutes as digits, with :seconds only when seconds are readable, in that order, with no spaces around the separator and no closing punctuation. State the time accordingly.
11:02
